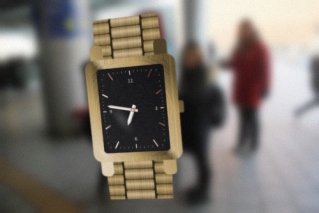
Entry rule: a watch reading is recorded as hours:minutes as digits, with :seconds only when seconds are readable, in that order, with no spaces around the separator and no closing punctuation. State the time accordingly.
6:47
